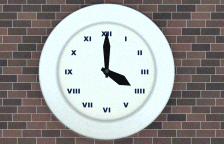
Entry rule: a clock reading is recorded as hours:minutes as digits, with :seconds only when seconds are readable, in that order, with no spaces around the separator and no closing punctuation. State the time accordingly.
4:00
